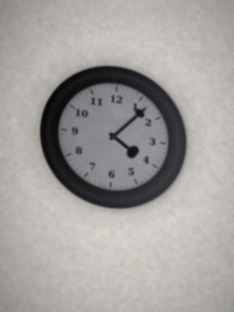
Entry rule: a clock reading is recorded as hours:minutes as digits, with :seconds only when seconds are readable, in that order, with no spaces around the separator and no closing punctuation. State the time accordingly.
4:07
